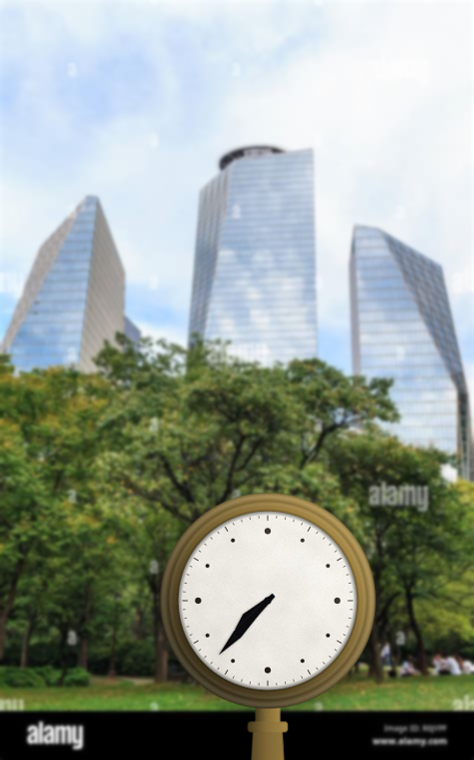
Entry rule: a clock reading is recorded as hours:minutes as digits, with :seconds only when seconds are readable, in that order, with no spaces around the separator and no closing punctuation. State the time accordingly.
7:37
